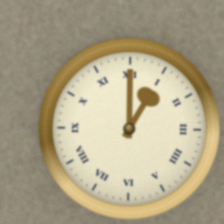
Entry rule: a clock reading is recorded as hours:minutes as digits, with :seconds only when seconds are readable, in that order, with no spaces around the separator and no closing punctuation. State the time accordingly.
1:00
